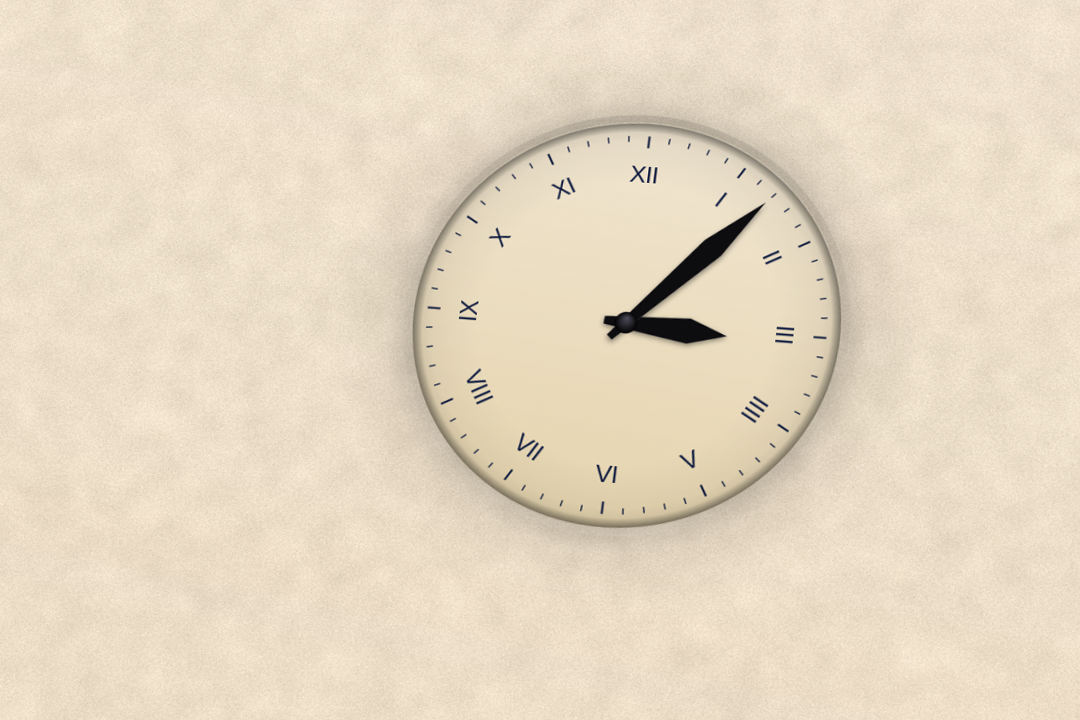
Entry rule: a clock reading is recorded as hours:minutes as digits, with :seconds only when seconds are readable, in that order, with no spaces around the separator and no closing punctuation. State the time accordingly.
3:07
